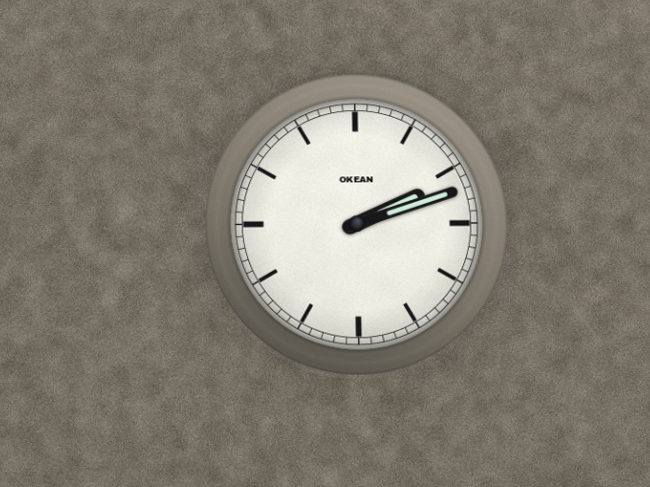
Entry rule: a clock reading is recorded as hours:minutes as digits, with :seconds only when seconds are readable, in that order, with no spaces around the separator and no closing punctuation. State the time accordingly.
2:12
